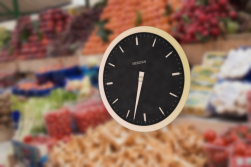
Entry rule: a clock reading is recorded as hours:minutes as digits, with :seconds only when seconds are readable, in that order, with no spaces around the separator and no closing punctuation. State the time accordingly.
6:33
